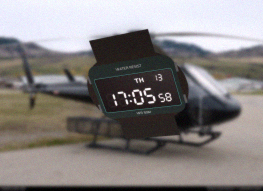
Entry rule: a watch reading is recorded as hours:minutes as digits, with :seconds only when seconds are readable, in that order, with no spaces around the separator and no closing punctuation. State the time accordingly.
17:05:58
